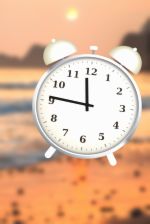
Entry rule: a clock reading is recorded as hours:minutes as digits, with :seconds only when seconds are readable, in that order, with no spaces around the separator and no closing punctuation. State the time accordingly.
11:46
